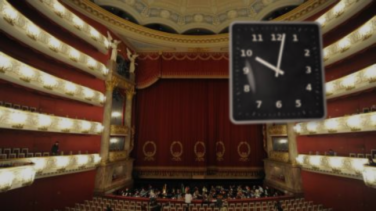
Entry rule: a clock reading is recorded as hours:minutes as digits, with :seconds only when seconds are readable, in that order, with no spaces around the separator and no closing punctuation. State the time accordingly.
10:02
